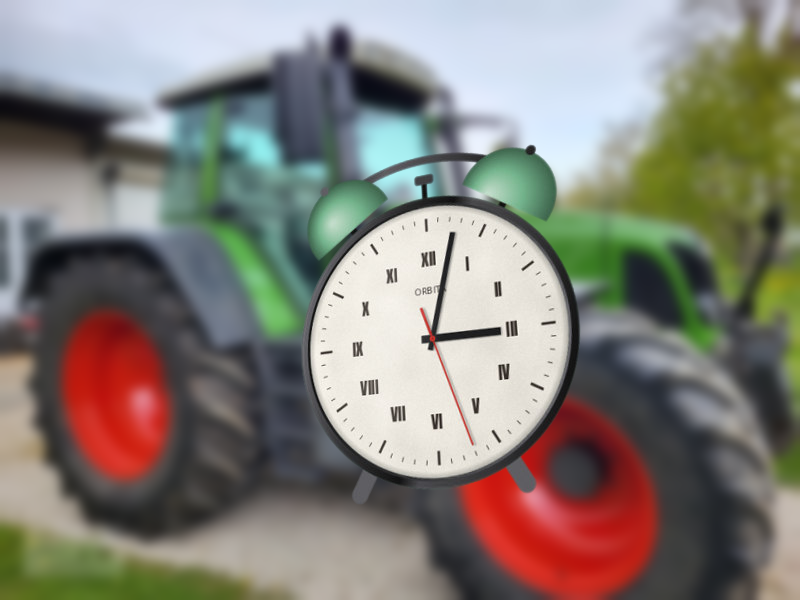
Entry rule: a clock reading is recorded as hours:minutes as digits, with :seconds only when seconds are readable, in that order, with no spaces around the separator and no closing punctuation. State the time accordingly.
3:02:27
